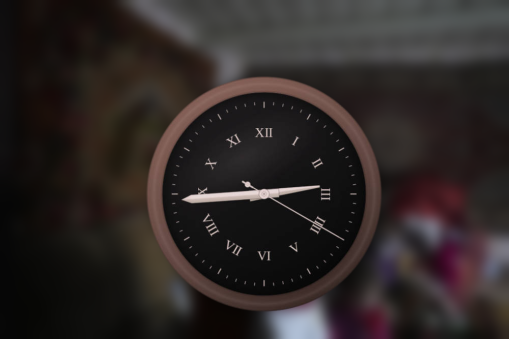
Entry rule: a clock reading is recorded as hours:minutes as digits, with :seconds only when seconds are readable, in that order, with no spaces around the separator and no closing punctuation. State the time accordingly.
2:44:20
